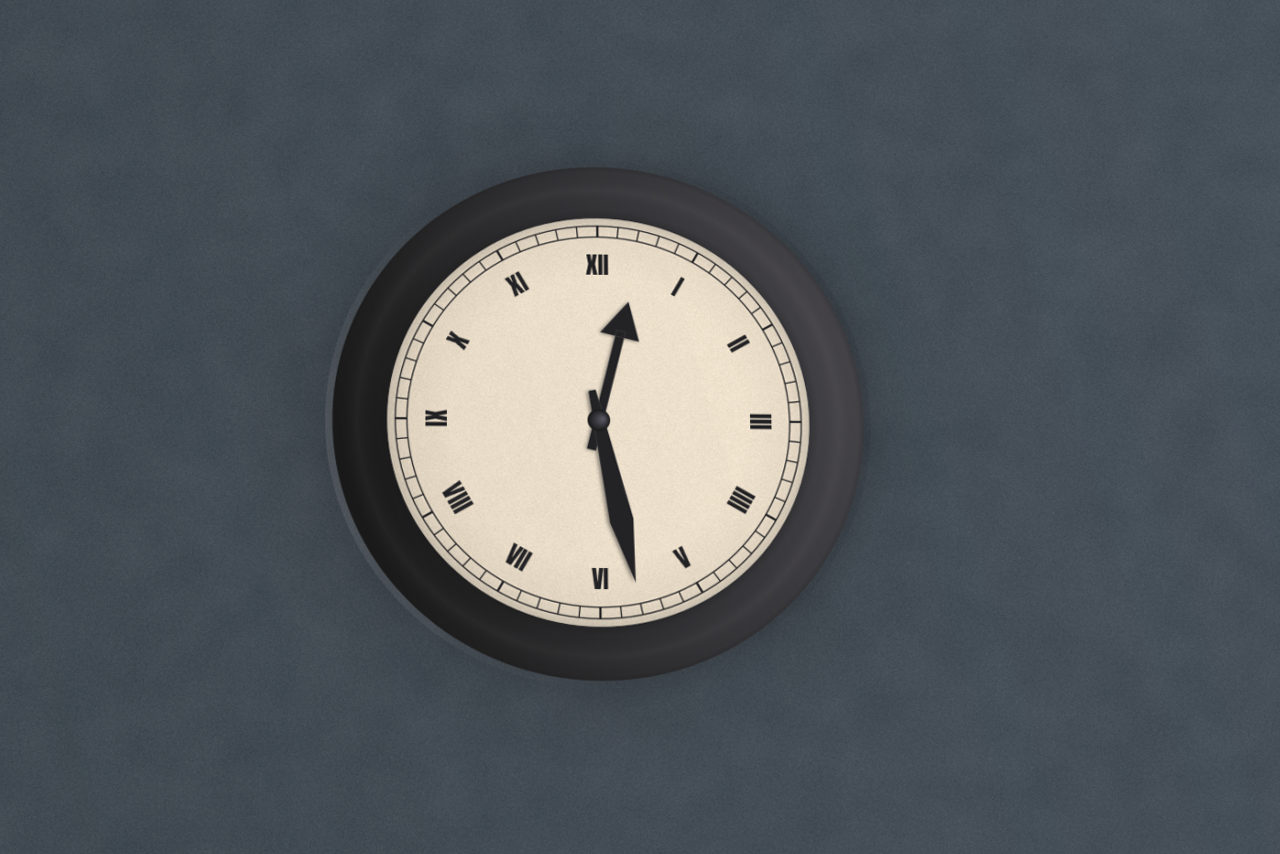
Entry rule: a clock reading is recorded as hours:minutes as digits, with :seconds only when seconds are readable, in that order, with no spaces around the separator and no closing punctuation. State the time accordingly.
12:28
